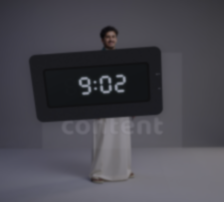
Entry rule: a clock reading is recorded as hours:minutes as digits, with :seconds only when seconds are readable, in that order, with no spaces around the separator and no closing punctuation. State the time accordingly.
9:02
